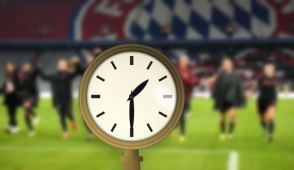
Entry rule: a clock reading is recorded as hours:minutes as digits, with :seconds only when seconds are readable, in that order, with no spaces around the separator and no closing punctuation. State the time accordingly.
1:30
